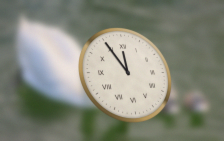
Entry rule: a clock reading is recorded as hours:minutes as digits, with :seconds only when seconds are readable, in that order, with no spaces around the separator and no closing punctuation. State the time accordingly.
11:55
